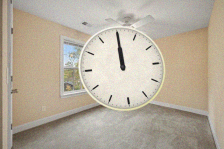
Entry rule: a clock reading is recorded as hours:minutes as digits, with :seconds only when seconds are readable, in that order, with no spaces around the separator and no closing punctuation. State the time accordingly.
12:00
